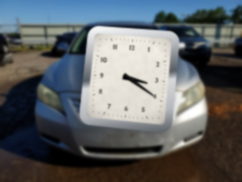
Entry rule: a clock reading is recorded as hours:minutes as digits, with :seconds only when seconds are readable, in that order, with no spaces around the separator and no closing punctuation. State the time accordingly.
3:20
